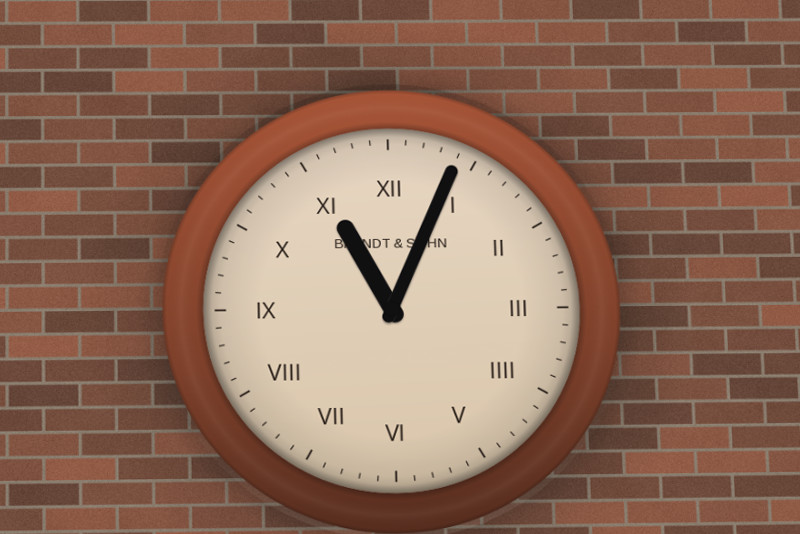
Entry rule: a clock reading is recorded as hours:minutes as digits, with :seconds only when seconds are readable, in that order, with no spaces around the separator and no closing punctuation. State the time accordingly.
11:04
